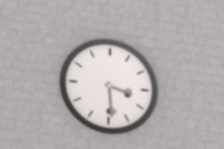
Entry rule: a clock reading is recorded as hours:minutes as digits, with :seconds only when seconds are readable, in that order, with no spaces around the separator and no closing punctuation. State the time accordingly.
3:29
